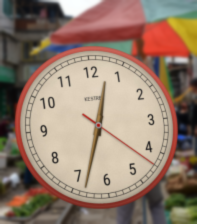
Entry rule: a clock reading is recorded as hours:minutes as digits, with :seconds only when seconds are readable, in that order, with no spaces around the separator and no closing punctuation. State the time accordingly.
12:33:22
